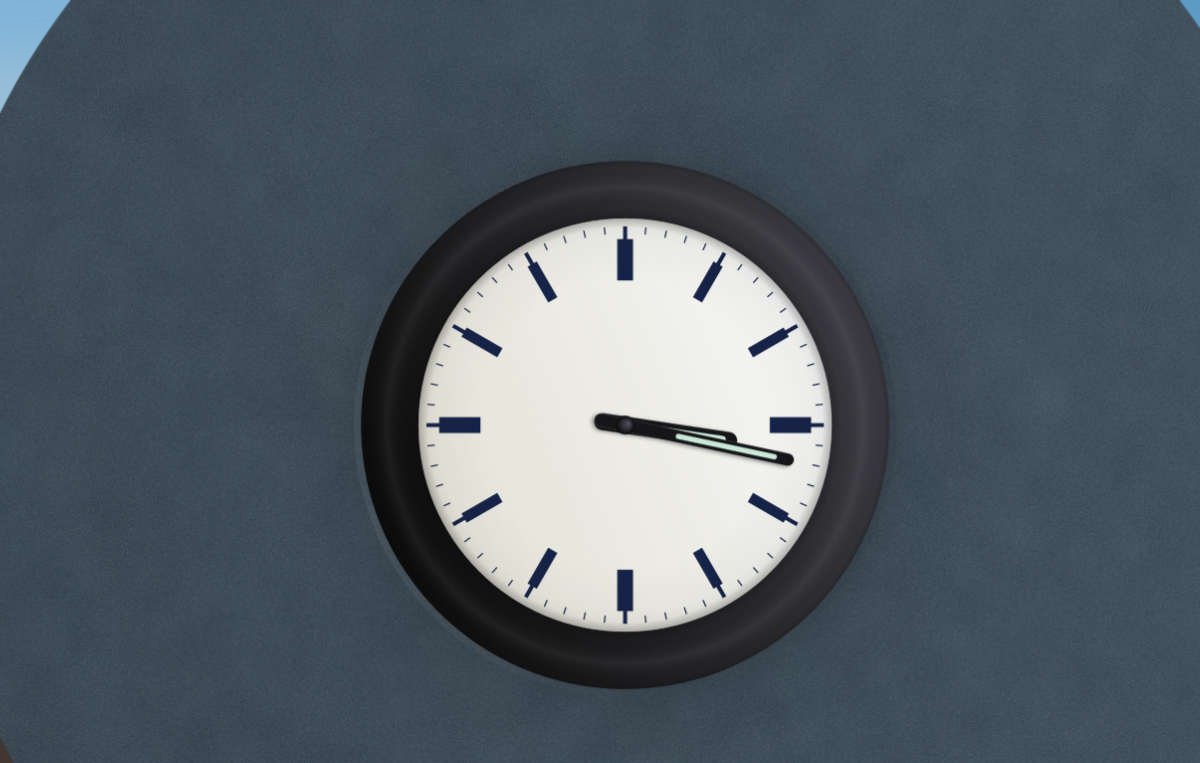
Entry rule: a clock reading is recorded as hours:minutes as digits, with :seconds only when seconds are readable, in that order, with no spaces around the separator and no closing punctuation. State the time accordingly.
3:17
